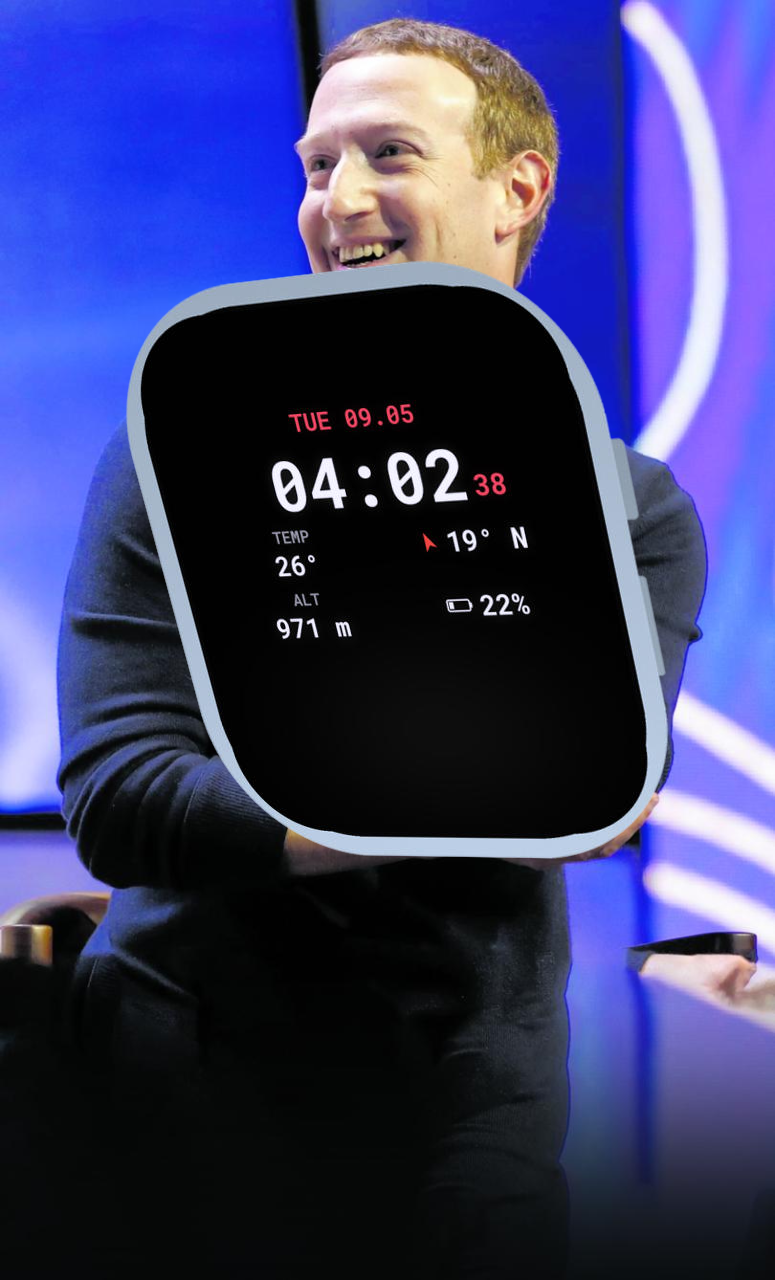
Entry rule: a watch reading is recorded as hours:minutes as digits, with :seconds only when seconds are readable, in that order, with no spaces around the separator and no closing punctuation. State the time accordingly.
4:02:38
